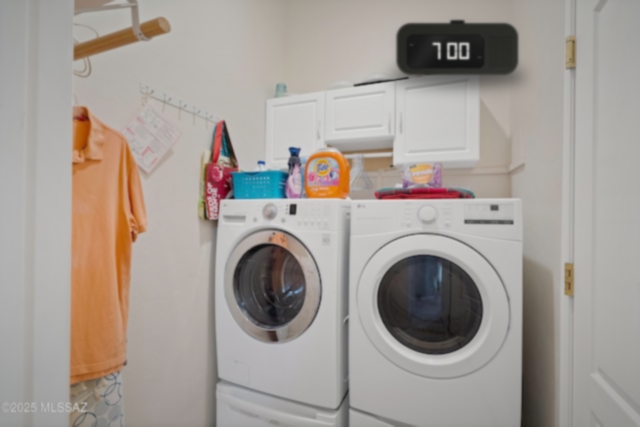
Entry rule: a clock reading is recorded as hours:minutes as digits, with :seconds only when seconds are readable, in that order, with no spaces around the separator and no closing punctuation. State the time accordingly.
7:00
